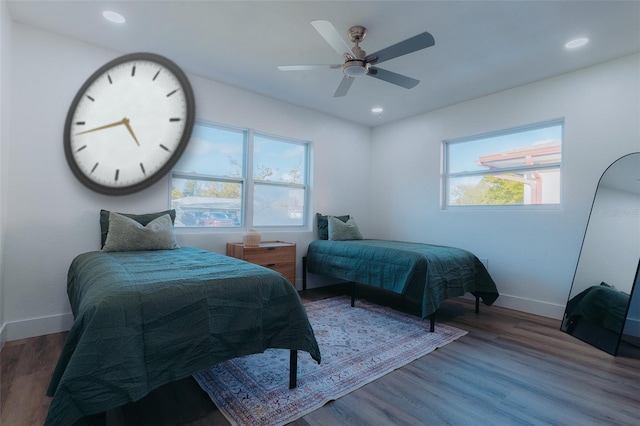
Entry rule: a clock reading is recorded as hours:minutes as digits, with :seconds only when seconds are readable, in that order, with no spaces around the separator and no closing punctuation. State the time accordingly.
4:43
